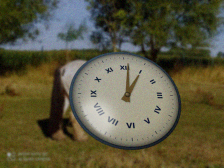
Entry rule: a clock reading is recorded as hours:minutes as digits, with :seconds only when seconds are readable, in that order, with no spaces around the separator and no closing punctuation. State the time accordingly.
1:01
